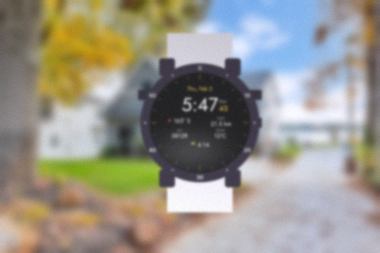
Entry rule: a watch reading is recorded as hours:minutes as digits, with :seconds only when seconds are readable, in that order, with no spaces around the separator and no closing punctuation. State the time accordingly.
5:47
